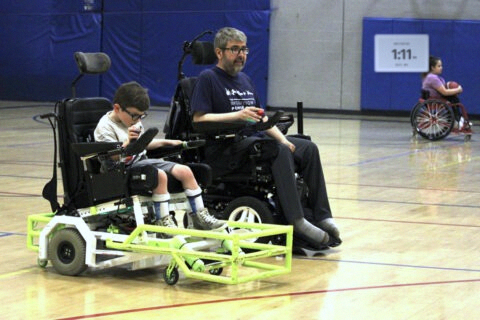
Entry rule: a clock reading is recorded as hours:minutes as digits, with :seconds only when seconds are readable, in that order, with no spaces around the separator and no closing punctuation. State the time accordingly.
1:11
